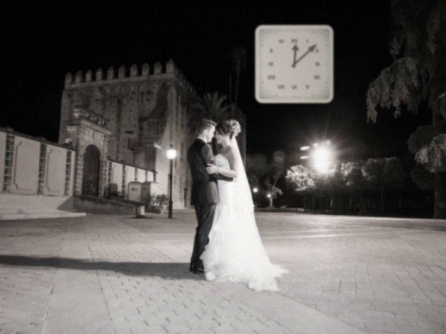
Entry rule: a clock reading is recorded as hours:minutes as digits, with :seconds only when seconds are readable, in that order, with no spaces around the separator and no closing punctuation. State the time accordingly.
12:08
